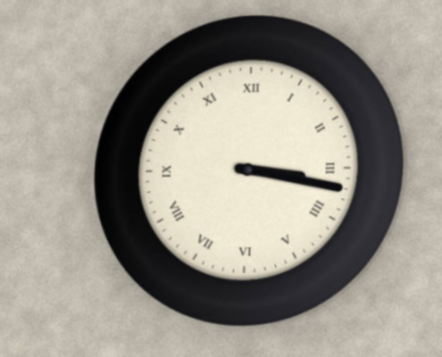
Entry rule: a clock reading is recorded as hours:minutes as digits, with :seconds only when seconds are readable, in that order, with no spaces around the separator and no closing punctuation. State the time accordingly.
3:17
